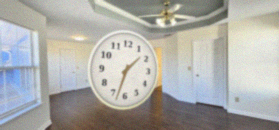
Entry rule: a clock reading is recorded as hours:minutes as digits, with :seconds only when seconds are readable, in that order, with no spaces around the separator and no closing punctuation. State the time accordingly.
1:33
